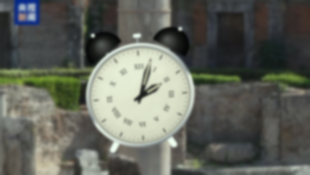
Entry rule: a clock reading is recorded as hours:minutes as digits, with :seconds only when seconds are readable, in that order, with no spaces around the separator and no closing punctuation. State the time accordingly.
2:03
